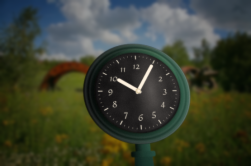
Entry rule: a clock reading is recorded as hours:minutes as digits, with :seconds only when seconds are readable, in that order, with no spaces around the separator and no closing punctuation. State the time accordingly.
10:05
